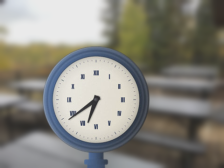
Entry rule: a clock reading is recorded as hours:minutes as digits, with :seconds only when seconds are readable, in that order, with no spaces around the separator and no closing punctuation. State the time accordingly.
6:39
